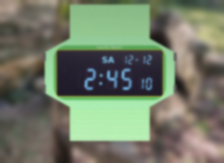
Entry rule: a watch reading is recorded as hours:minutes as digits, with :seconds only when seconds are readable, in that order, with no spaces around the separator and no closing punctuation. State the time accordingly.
2:45:10
